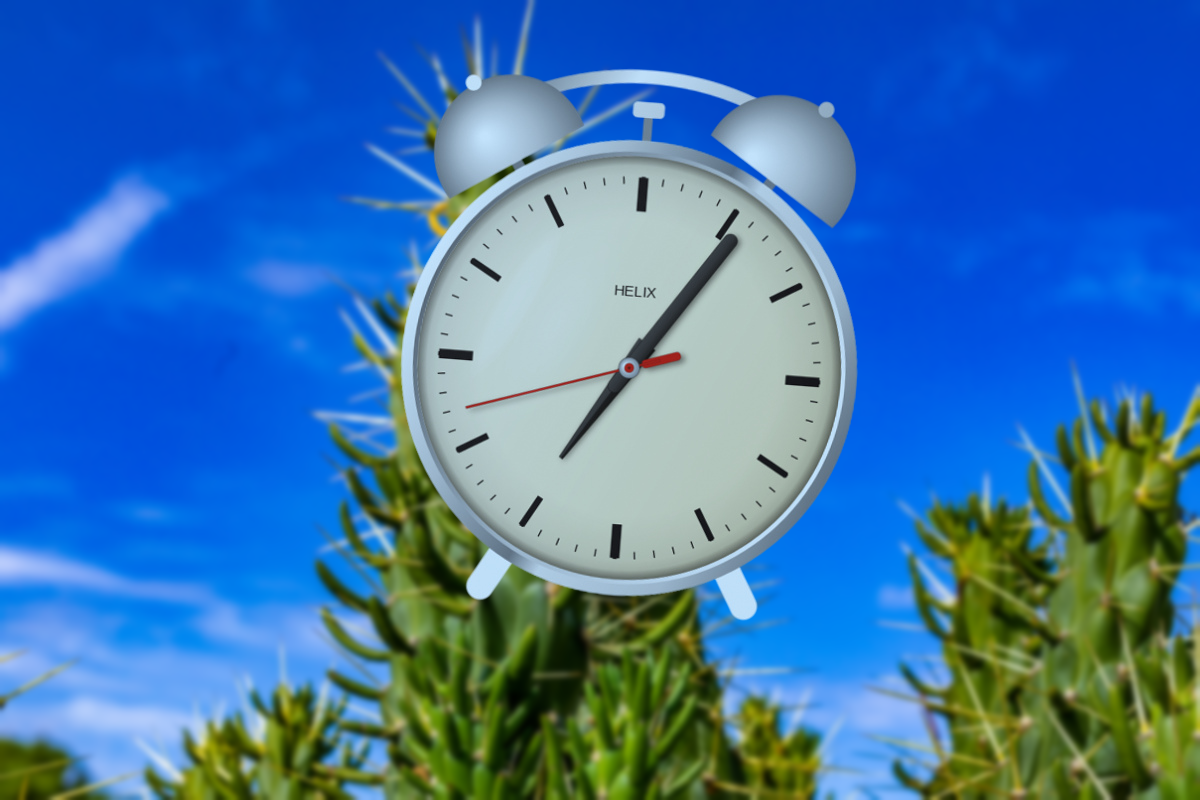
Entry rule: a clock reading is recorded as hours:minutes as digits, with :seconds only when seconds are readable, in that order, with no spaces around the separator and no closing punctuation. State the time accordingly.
7:05:42
